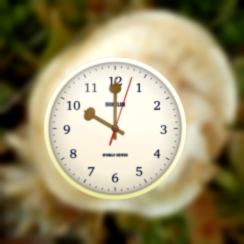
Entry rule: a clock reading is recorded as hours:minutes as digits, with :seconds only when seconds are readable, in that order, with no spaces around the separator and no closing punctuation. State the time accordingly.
10:00:03
